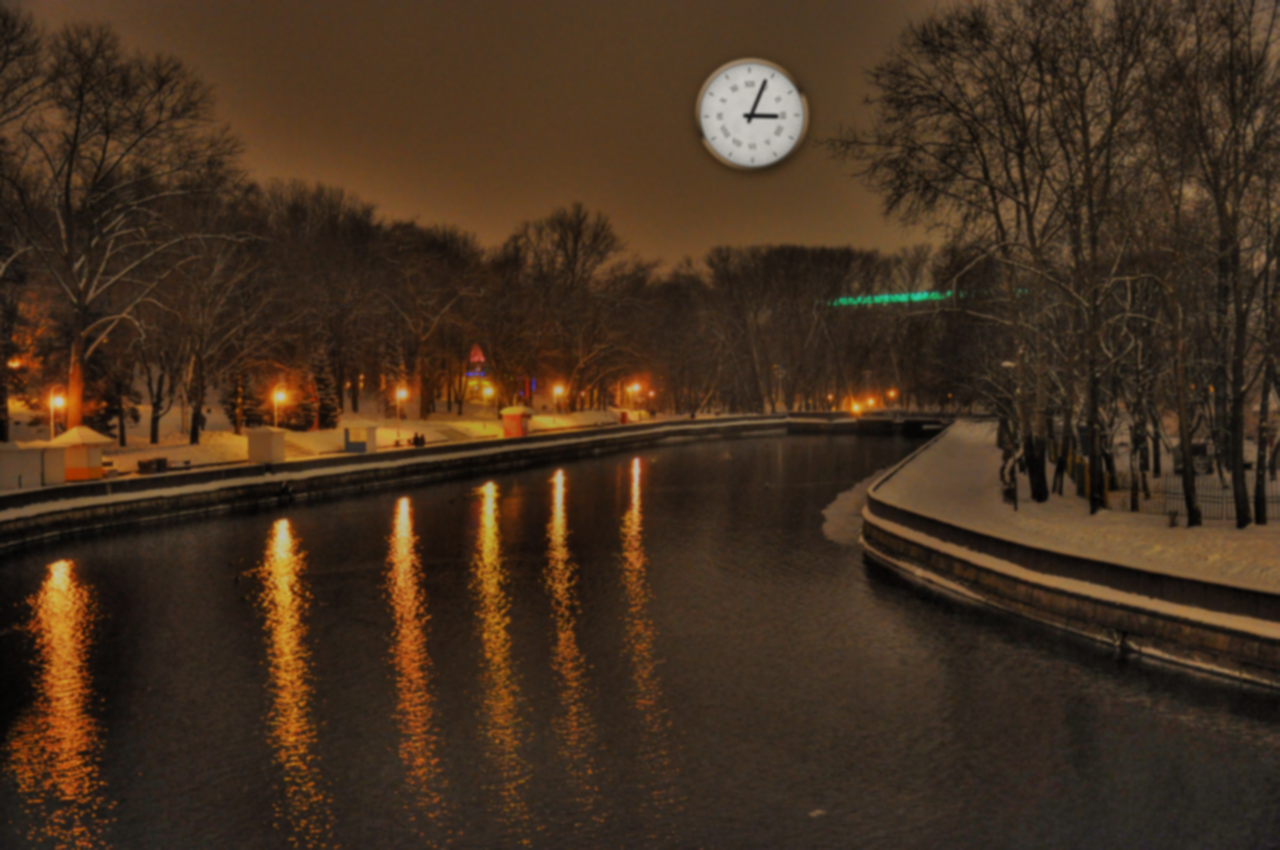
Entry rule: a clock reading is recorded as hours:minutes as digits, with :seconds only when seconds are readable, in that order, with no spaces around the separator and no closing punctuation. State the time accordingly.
3:04
